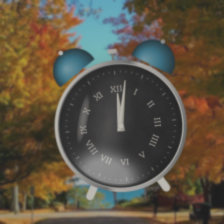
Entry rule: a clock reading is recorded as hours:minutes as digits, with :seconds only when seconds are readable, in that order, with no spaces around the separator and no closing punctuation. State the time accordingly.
12:02
